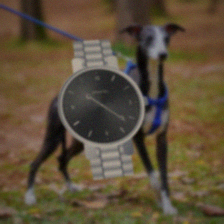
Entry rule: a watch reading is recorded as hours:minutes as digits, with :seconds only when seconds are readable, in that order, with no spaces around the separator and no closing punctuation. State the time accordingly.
10:22
